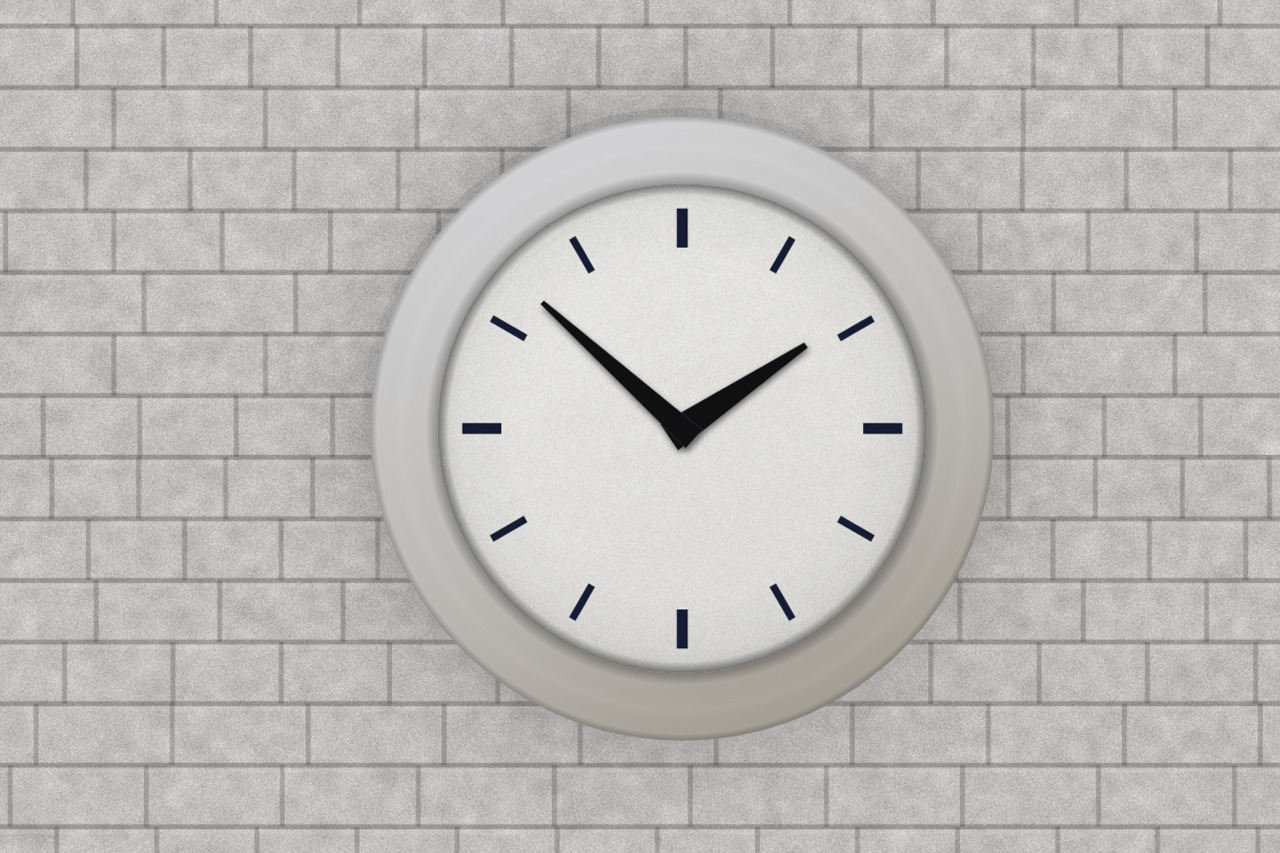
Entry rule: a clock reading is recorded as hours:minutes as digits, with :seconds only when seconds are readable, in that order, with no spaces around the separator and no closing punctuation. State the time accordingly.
1:52
